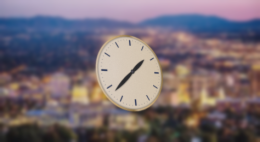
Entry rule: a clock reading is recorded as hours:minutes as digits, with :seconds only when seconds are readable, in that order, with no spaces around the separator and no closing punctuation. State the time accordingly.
1:38
